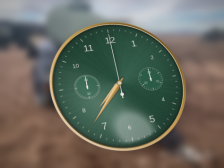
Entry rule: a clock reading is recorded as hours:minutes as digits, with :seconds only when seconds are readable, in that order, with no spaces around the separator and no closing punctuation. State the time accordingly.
7:37
